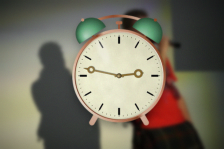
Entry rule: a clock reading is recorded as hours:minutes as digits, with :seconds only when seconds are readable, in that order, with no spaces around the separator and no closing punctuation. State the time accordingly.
2:47
